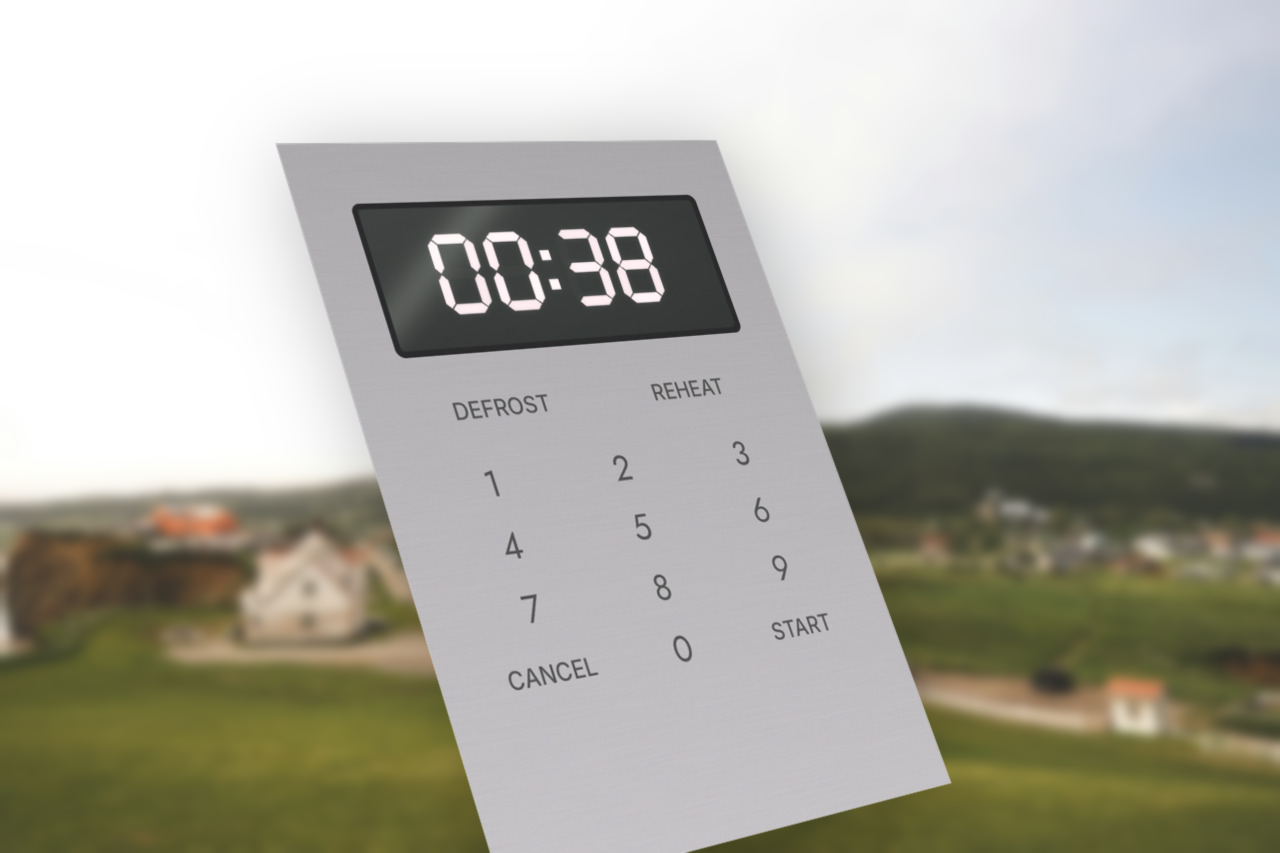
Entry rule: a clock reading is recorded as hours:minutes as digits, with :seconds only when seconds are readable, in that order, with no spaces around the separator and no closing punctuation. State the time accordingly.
0:38
